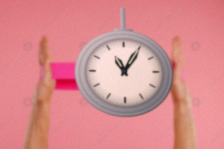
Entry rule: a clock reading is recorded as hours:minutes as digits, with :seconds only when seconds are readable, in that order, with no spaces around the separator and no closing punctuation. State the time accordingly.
11:05
